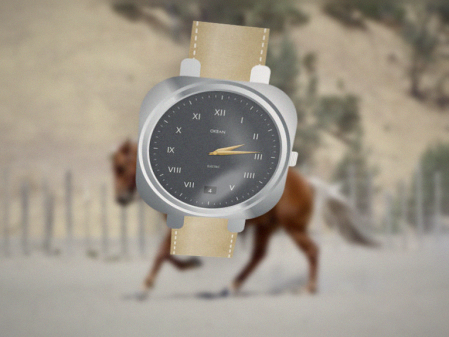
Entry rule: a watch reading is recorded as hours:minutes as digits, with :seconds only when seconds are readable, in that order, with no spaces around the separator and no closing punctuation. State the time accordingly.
2:14
